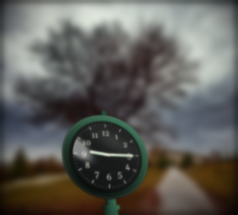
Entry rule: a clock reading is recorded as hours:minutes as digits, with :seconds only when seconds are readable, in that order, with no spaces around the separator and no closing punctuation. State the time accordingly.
9:15
